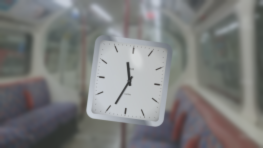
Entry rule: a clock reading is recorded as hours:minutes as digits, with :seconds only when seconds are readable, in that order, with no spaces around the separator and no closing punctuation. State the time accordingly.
11:34
